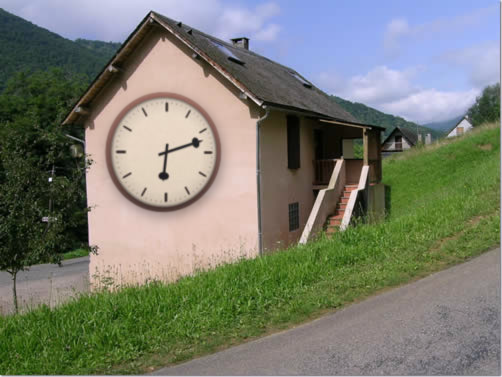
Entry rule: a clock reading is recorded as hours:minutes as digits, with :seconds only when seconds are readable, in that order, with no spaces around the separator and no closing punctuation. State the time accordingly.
6:12
